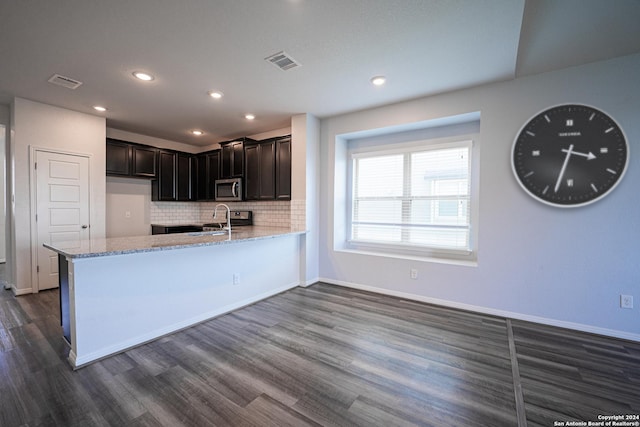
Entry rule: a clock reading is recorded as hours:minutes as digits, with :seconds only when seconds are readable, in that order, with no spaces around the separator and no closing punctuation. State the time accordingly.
3:33
